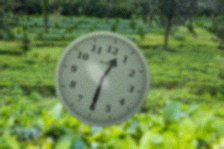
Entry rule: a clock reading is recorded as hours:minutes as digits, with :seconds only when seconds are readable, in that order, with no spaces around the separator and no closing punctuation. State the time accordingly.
12:30
